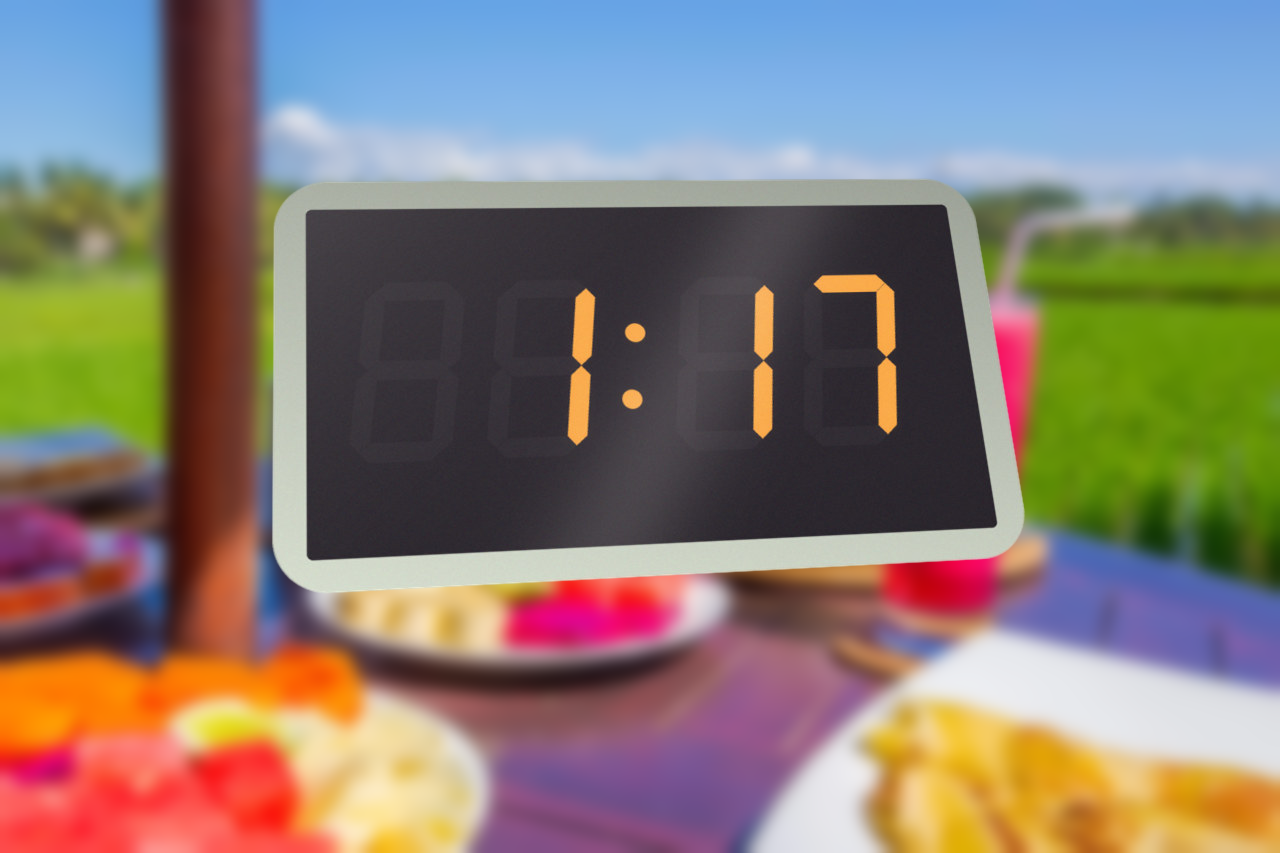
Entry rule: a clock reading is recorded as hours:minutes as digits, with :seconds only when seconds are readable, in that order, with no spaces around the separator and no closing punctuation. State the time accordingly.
1:17
